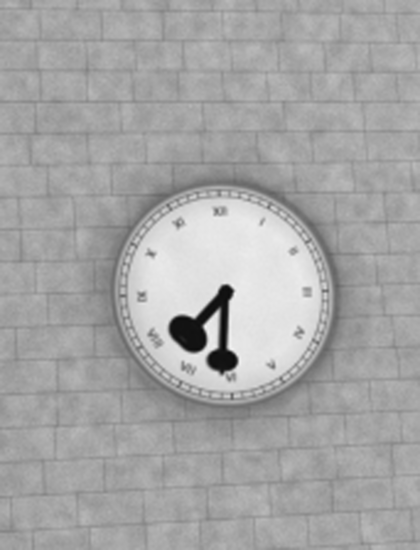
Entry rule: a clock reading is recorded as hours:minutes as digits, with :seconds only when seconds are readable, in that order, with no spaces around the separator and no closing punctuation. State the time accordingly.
7:31
